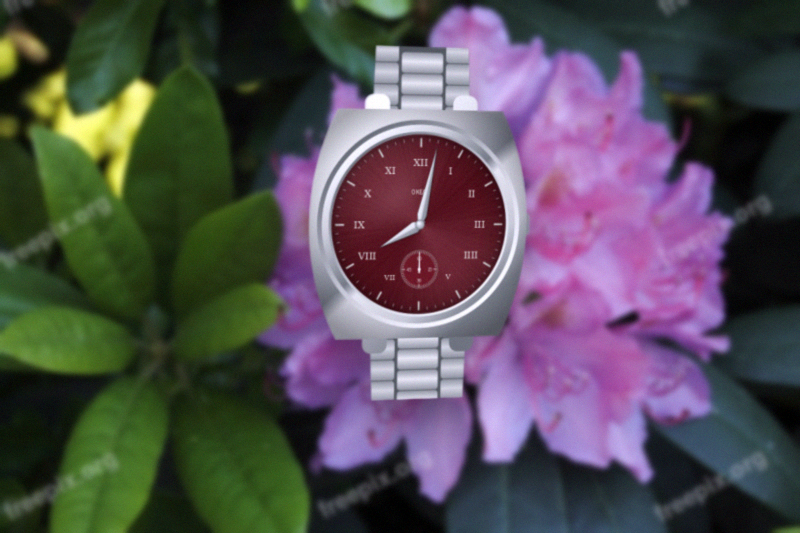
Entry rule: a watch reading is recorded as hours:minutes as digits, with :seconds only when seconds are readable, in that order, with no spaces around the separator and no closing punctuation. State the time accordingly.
8:02
